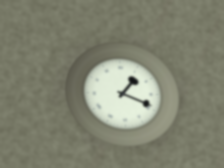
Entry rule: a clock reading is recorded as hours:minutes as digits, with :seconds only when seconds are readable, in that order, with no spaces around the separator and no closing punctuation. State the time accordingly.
1:19
